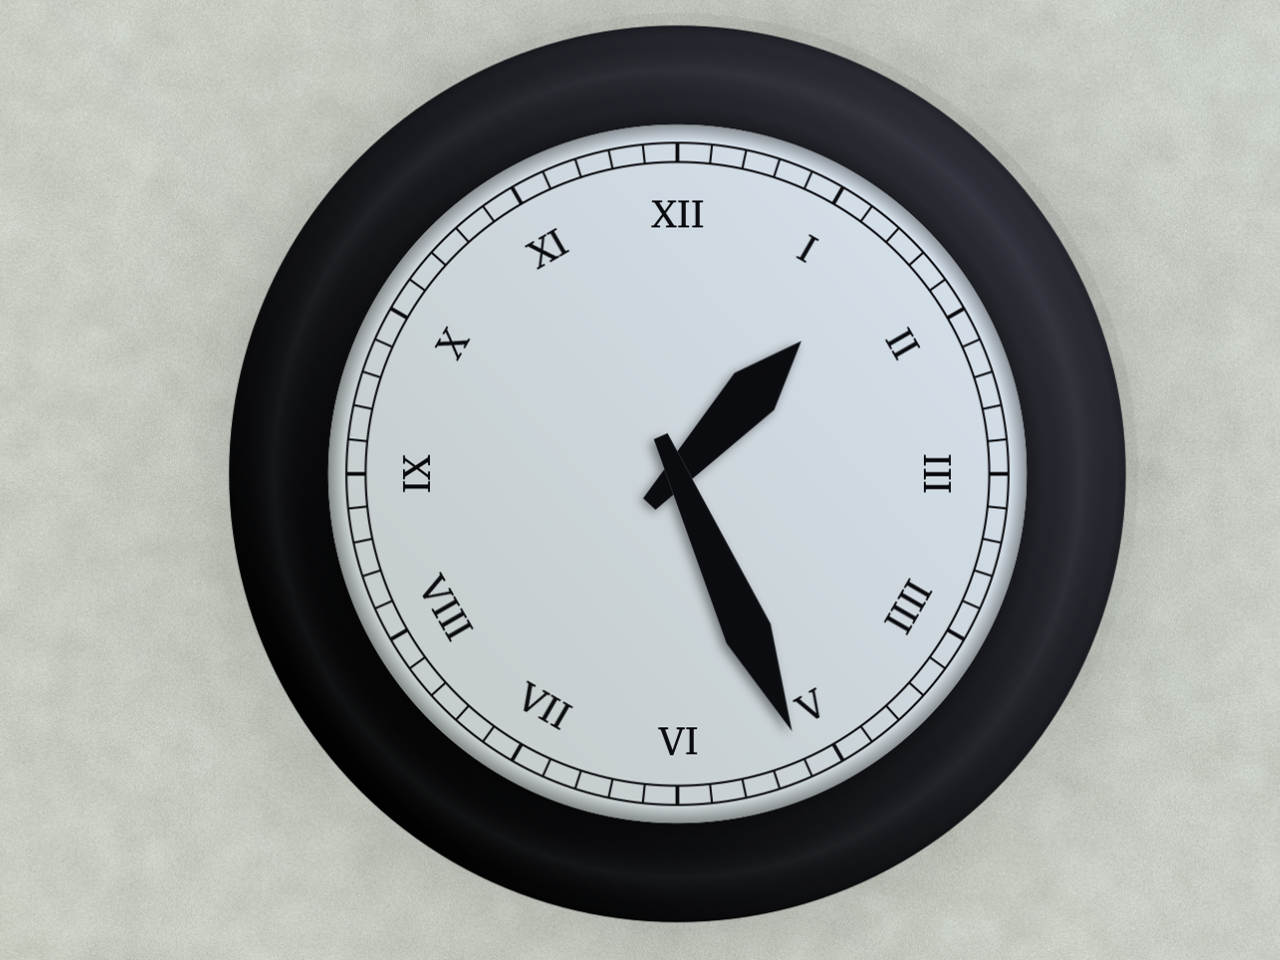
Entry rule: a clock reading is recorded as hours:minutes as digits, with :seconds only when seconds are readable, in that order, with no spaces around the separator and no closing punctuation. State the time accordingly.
1:26
